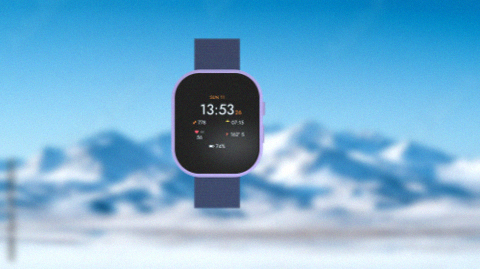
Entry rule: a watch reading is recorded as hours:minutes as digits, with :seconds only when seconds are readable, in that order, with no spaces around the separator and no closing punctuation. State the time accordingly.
13:53
